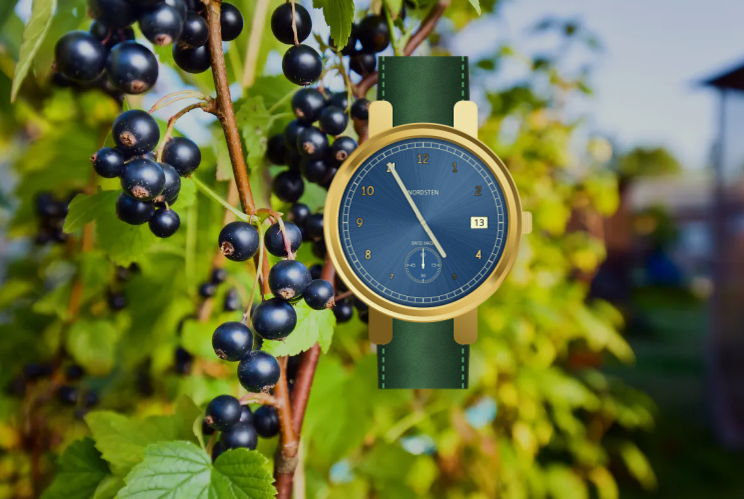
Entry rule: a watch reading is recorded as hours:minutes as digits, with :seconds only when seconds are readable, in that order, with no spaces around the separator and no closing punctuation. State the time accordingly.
4:55
